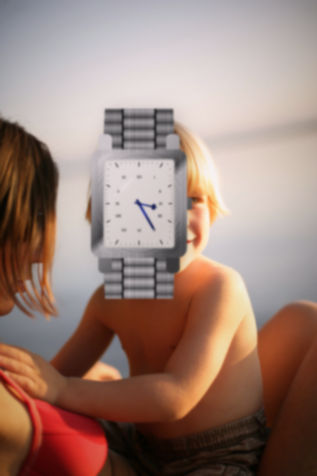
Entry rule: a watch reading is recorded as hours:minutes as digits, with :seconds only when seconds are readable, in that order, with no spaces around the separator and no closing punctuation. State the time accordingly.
3:25
